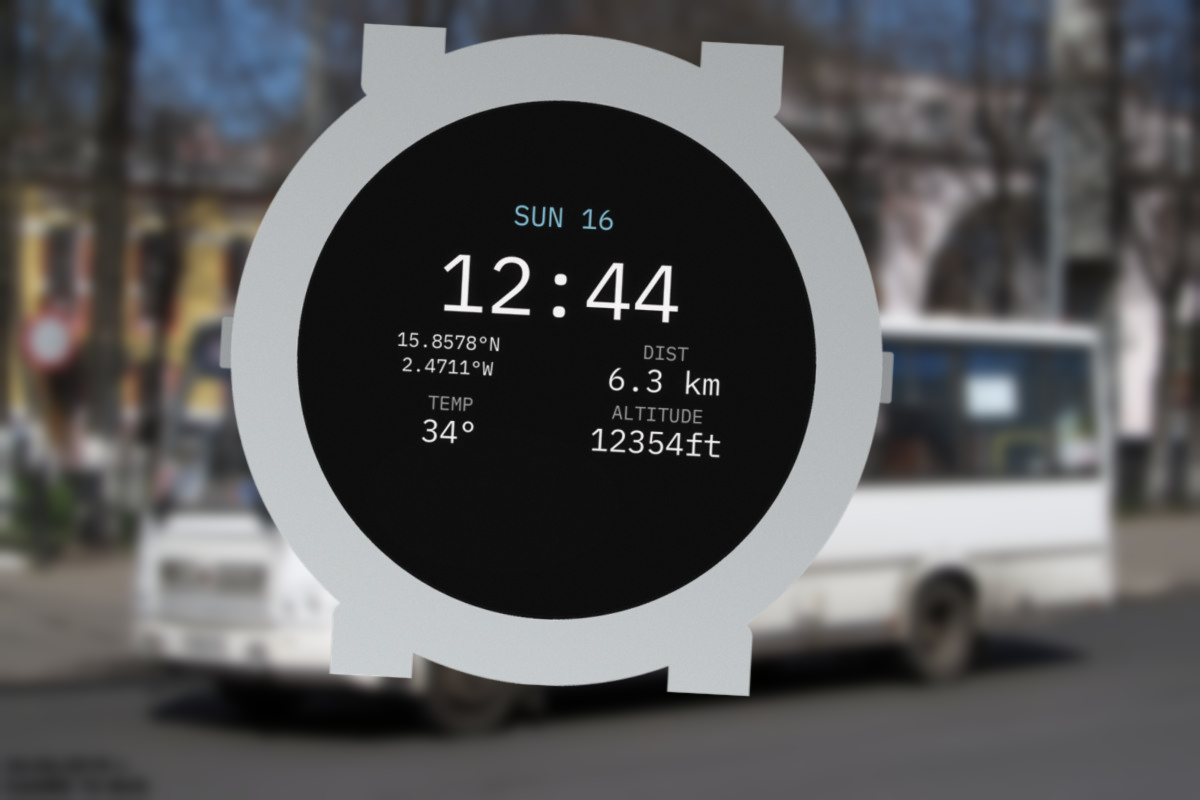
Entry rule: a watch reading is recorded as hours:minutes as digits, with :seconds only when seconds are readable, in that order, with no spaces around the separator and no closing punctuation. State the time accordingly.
12:44
